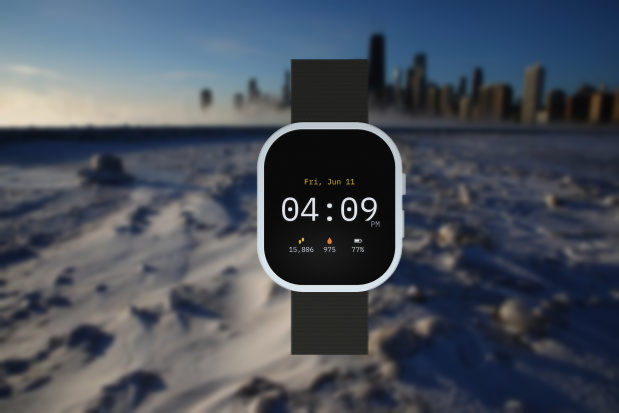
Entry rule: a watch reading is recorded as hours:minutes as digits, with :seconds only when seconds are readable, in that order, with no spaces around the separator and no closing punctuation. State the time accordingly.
4:09
